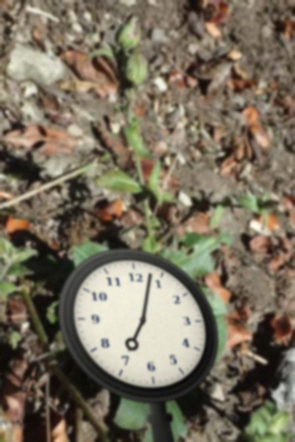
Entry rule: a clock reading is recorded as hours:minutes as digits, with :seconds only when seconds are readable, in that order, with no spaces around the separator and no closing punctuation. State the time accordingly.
7:03
